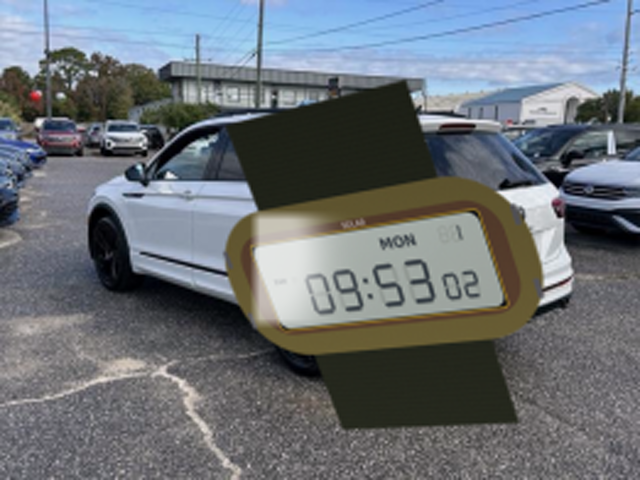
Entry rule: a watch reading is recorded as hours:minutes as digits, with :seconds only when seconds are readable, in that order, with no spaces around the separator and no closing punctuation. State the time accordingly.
9:53:02
